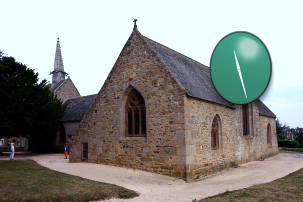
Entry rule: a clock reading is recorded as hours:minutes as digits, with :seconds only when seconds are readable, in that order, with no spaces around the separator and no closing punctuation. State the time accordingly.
11:27
